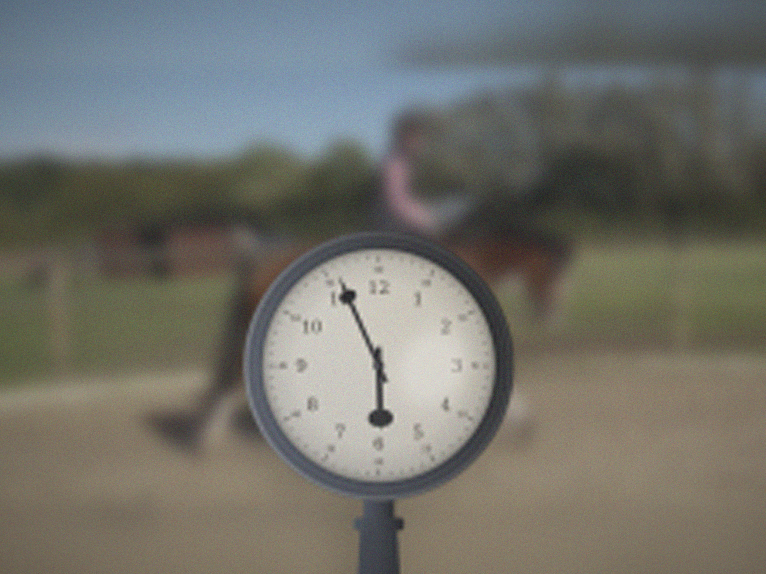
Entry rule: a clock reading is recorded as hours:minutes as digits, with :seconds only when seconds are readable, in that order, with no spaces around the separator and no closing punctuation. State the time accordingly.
5:56
